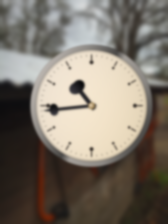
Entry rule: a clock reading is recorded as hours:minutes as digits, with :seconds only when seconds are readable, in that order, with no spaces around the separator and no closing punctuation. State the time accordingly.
10:44
